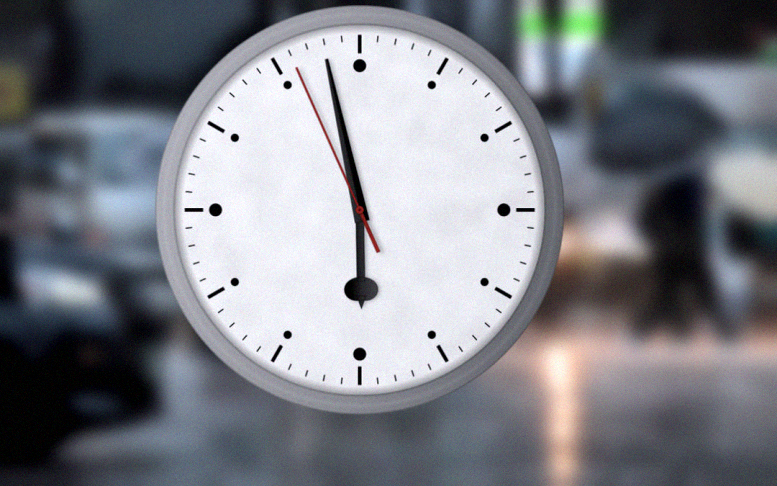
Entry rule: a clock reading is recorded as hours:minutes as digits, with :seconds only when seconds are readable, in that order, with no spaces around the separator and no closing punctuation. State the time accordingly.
5:57:56
